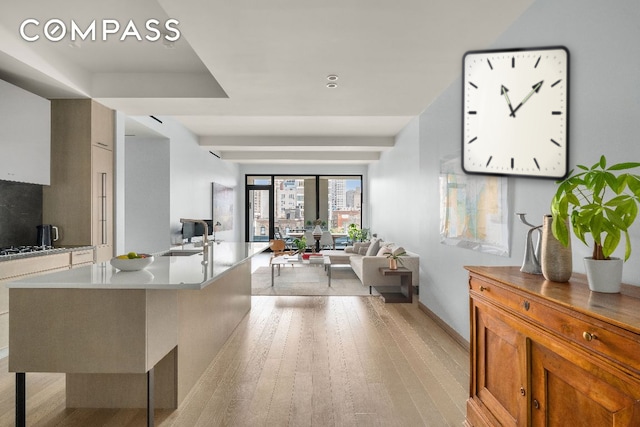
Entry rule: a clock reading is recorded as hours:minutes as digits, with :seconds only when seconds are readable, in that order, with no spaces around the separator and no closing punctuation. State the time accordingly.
11:08
